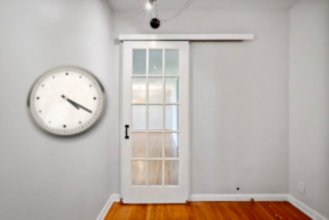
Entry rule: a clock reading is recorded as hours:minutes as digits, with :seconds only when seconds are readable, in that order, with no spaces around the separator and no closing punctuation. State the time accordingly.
4:20
